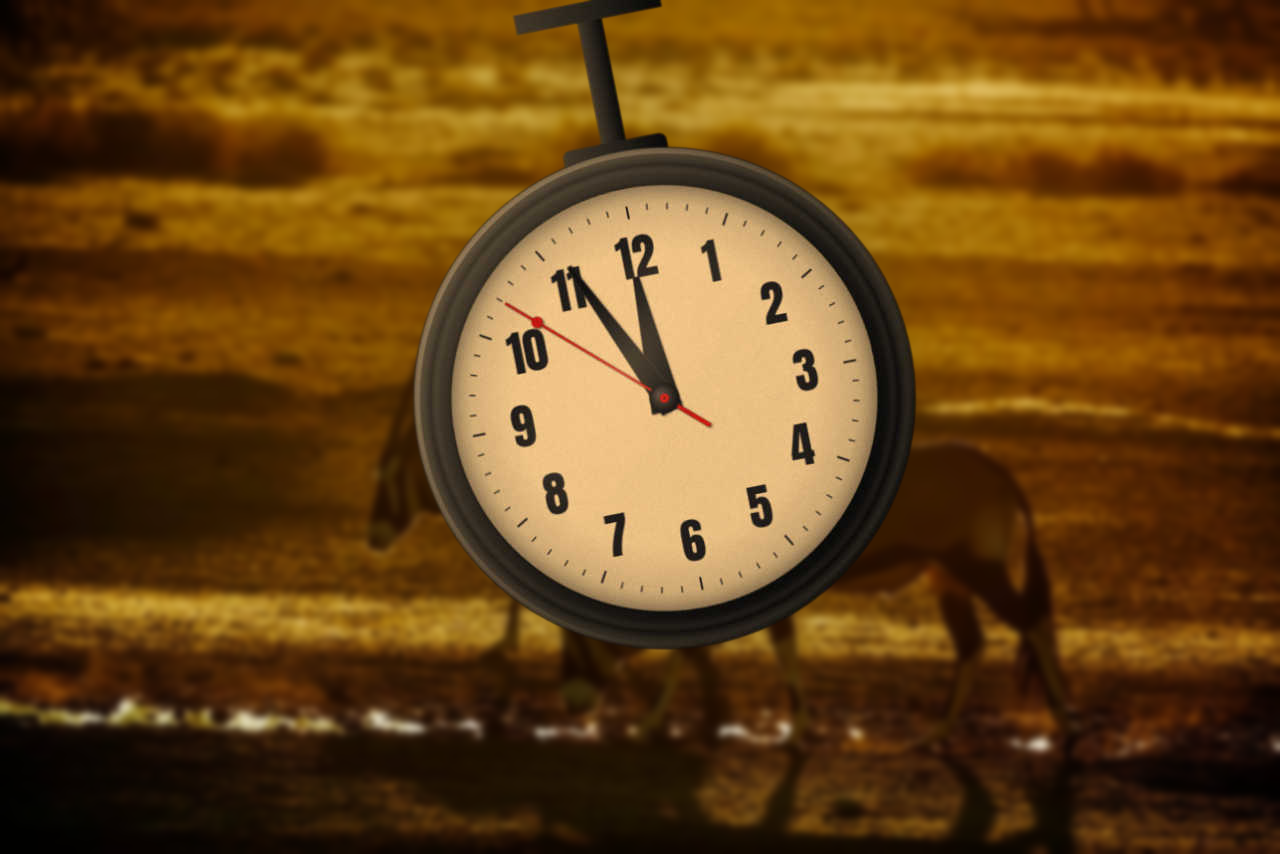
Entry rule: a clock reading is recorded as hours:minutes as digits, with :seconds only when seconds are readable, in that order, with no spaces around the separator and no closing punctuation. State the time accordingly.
11:55:52
